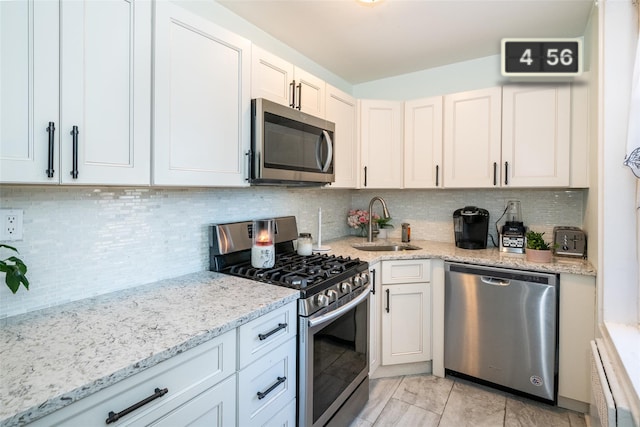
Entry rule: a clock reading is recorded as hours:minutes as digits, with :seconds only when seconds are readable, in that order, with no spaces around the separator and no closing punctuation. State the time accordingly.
4:56
